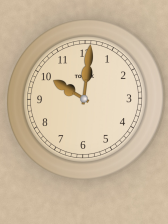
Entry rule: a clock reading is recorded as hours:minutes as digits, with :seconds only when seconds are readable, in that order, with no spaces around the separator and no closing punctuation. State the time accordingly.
10:01
